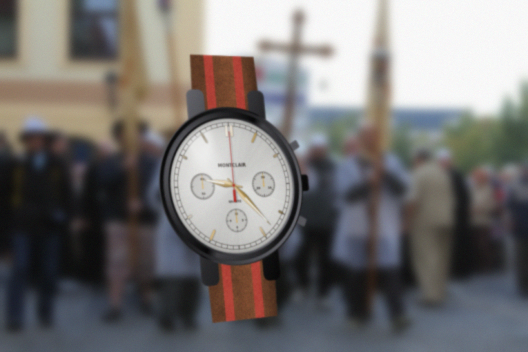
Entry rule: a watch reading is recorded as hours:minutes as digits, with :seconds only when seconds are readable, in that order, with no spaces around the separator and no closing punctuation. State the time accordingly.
9:23
